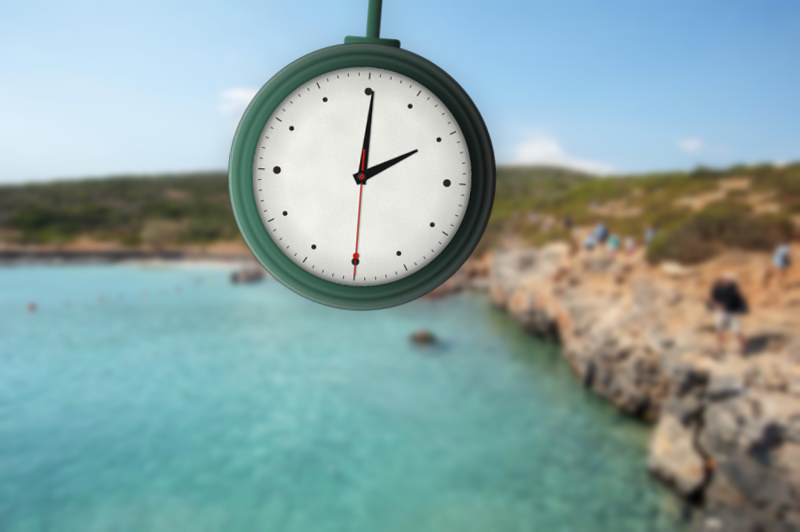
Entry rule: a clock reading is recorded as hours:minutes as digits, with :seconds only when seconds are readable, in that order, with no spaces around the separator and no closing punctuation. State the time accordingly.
2:00:30
